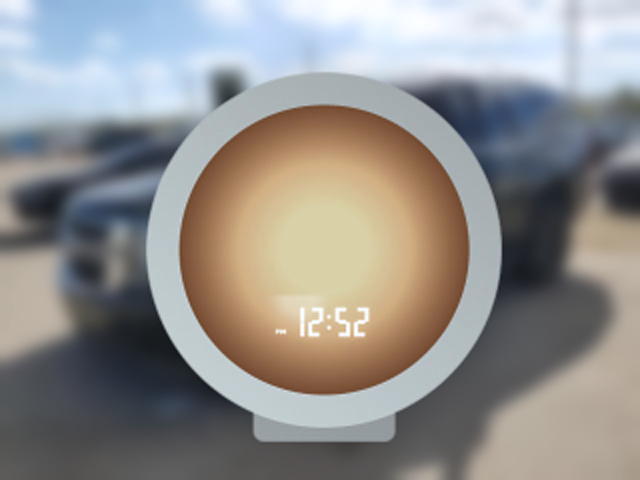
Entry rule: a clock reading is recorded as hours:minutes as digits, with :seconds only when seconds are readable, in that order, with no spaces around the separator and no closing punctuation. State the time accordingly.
12:52
